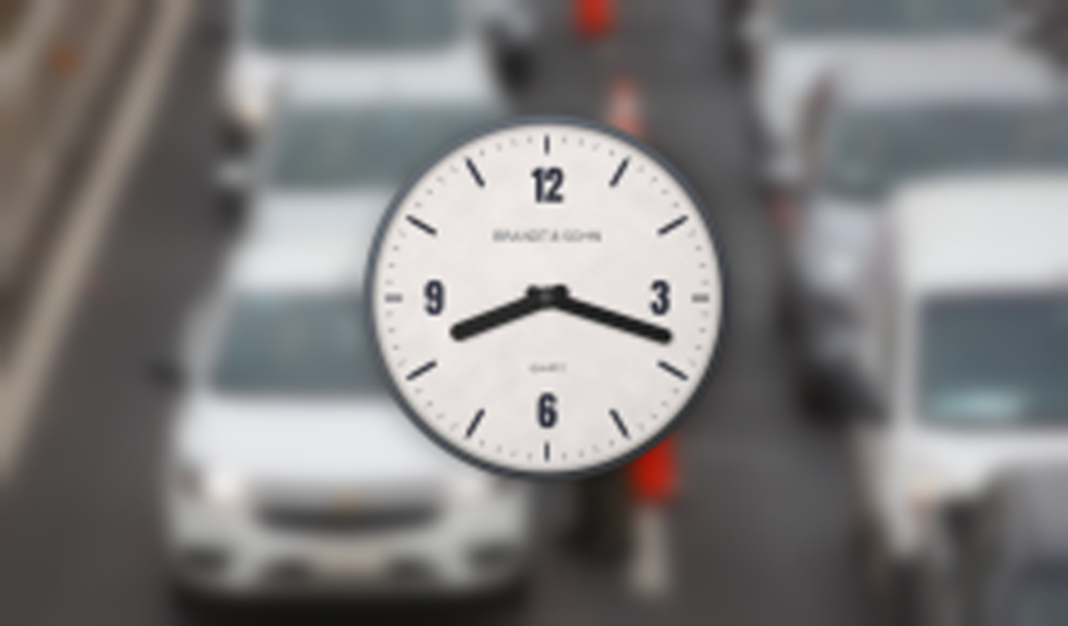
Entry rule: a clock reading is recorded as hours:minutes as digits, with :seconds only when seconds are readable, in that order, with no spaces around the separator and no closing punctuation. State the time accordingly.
8:18
